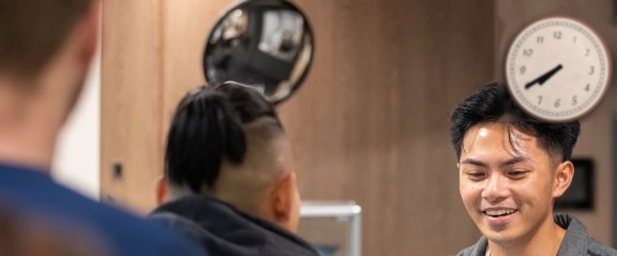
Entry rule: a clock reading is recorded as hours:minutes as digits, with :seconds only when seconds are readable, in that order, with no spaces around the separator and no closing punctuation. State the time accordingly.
7:40
